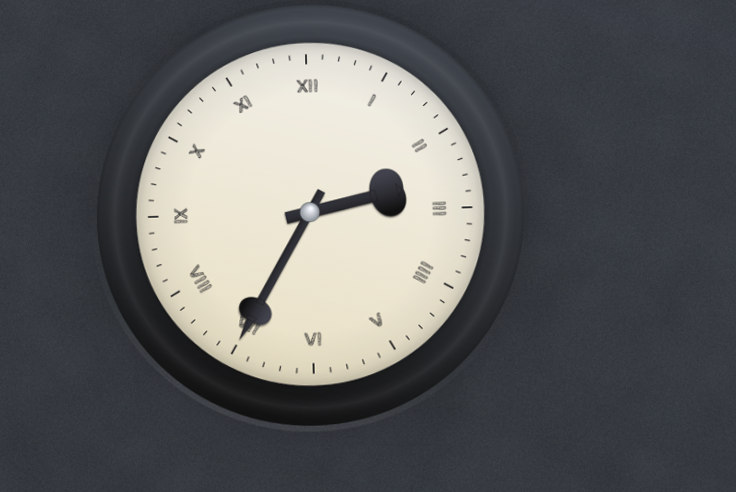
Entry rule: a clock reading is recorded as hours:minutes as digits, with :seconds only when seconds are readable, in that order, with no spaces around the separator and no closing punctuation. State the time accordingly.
2:35
